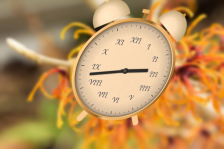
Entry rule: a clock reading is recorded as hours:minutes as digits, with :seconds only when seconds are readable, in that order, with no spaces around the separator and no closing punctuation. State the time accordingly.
2:43
